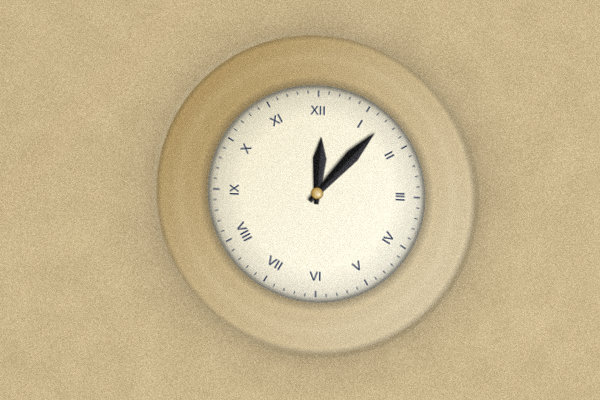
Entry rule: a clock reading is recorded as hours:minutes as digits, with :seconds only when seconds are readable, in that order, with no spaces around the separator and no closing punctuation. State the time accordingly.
12:07
